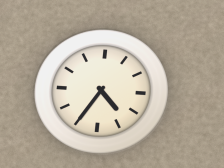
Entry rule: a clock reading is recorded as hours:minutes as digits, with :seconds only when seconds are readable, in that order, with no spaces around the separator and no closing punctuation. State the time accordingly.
4:35
